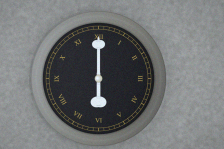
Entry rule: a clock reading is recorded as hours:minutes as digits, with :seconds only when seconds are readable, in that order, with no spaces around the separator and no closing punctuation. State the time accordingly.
6:00
